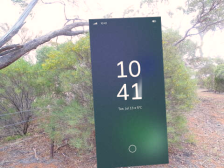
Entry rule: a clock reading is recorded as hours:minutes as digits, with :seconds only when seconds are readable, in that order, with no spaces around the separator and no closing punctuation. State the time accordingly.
10:41
